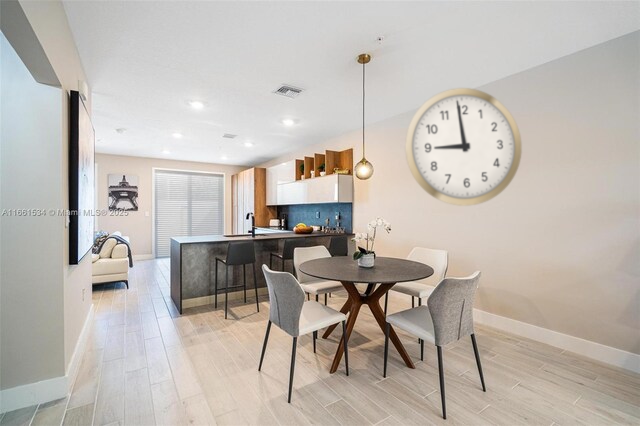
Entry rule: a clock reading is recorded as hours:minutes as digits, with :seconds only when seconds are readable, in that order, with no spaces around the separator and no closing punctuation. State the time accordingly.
8:59
